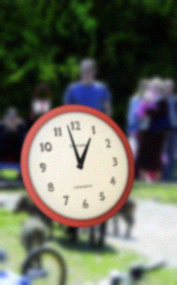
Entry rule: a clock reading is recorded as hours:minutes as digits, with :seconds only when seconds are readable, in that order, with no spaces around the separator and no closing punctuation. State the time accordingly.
12:58
